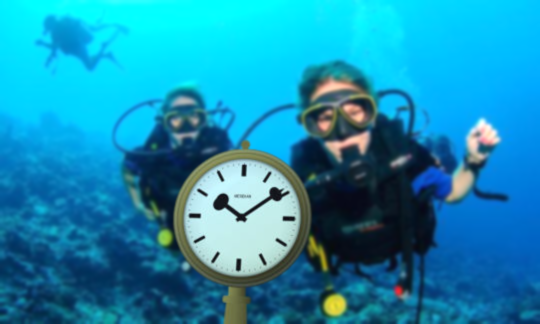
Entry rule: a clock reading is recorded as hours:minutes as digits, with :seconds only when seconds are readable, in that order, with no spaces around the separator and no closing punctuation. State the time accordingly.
10:09
